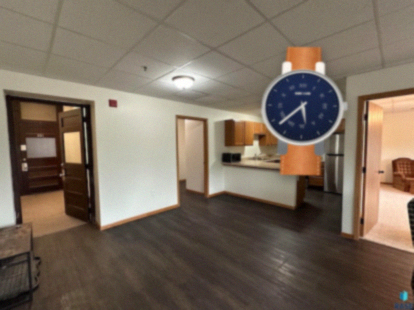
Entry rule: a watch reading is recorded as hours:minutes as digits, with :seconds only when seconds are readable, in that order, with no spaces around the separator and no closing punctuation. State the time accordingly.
5:38
